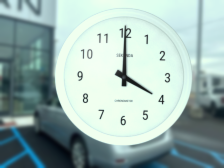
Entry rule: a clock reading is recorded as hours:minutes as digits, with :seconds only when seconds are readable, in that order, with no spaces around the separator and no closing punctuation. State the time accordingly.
4:00
